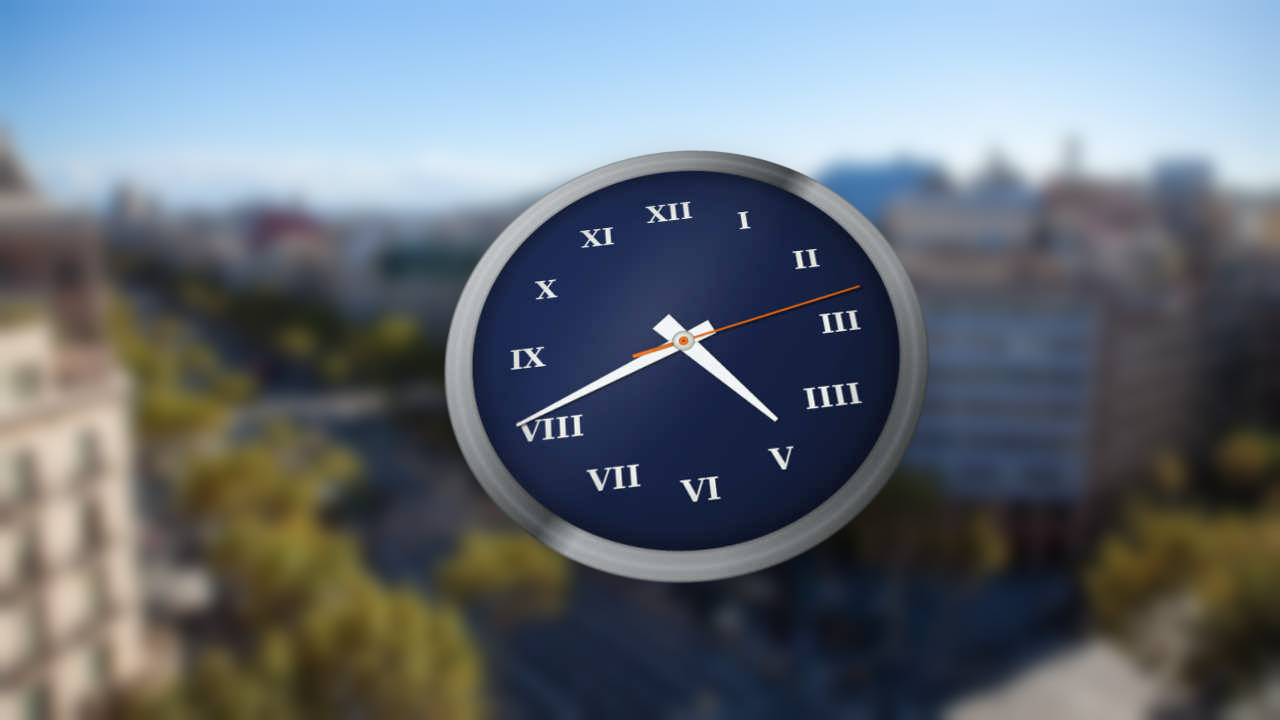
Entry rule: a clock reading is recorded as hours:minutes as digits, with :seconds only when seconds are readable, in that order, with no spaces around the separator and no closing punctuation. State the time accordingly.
4:41:13
